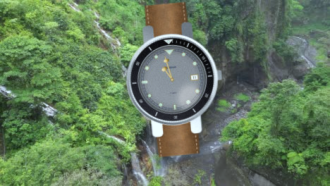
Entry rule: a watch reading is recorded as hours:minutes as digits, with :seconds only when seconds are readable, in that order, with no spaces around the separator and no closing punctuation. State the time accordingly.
10:58
